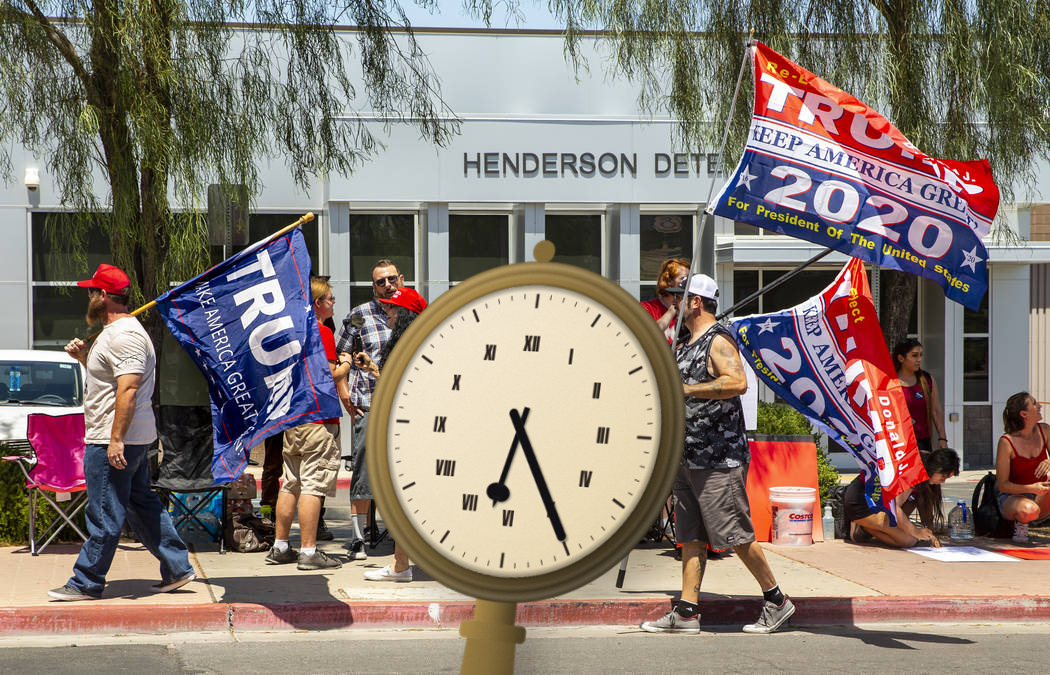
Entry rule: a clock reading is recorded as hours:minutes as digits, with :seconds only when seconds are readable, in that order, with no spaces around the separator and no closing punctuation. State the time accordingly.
6:25
